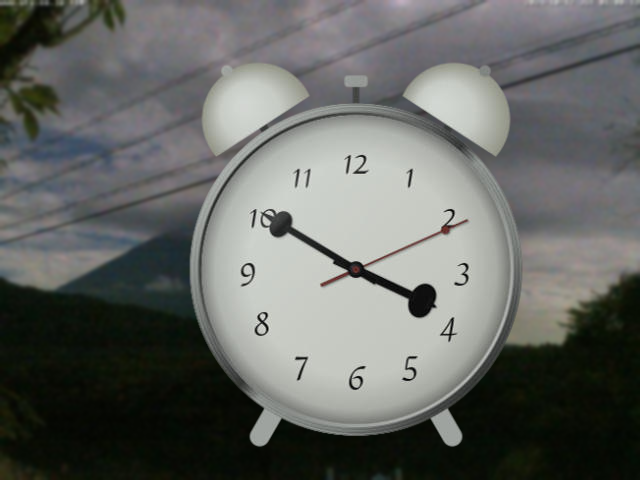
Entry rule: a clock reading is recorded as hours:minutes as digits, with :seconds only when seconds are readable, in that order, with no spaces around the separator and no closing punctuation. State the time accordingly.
3:50:11
